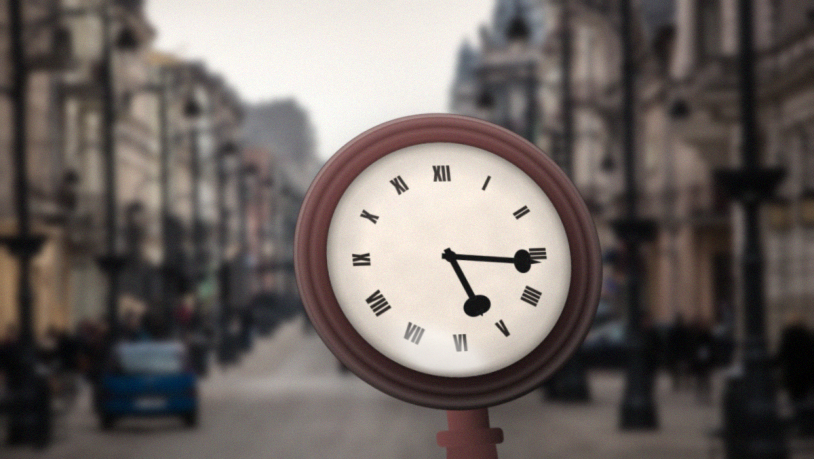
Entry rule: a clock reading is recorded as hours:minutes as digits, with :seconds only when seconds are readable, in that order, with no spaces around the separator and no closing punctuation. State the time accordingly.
5:16
